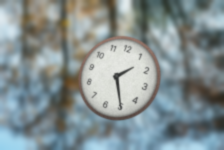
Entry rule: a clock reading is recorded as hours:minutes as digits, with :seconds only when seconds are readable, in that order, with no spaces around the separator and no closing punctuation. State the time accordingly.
1:25
